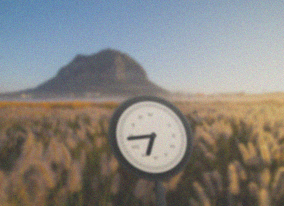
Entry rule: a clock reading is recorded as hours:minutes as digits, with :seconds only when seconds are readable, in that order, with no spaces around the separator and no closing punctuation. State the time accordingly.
6:44
